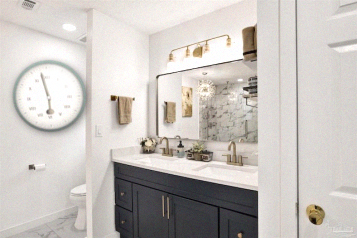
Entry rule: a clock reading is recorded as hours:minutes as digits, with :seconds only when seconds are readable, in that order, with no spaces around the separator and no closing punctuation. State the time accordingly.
5:58
